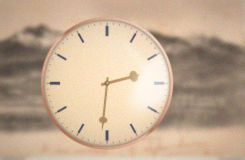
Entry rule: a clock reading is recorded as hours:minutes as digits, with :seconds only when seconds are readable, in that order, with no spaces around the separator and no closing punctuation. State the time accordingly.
2:31
